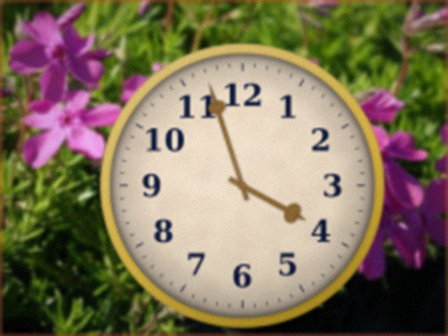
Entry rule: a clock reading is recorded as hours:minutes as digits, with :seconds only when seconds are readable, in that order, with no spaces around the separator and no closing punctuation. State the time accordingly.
3:57
